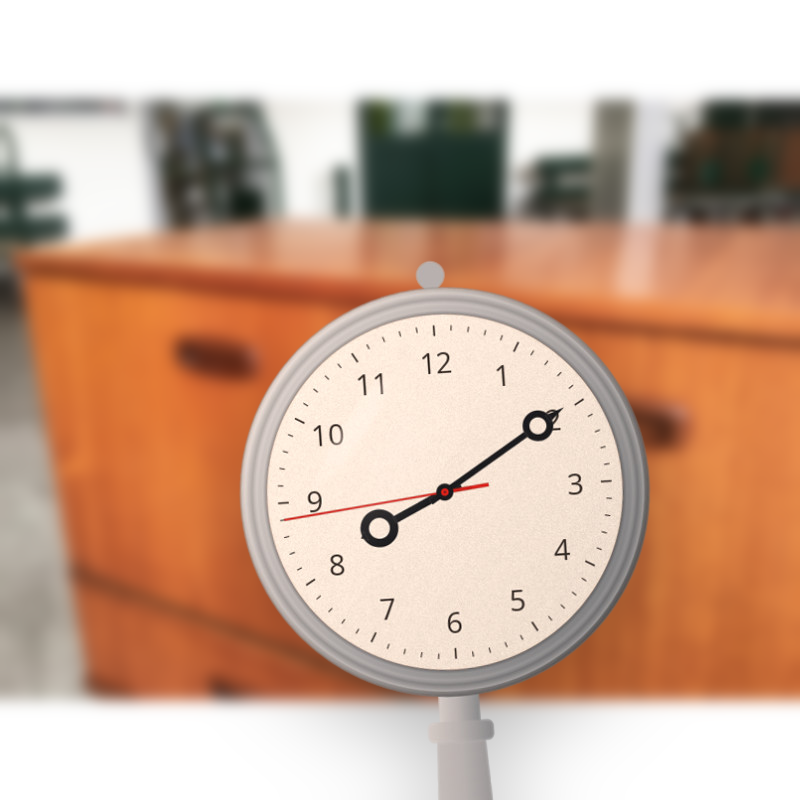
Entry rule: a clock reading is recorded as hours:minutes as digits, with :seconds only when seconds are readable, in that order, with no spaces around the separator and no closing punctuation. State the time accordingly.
8:09:44
